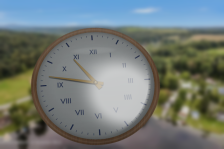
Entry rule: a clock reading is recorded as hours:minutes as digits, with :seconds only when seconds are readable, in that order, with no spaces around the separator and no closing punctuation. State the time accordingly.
10:47
